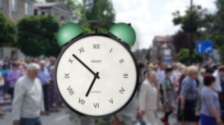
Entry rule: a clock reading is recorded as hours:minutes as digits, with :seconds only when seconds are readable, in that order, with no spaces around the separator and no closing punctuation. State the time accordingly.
6:52
